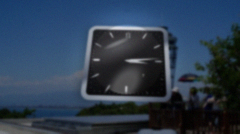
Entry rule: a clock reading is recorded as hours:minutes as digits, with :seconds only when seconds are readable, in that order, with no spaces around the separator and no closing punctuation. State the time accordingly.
3:14
